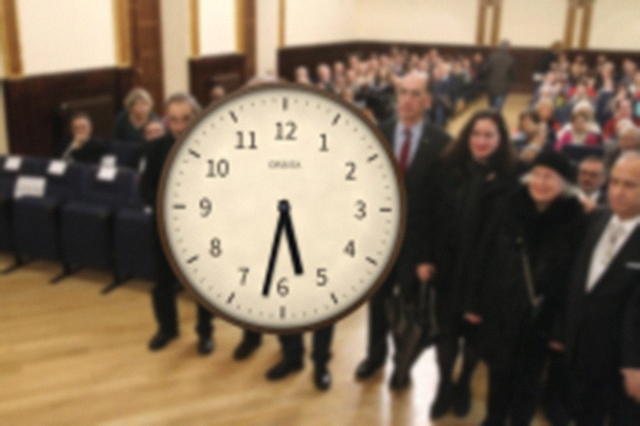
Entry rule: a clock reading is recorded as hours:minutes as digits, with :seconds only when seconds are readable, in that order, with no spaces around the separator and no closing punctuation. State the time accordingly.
5:32
